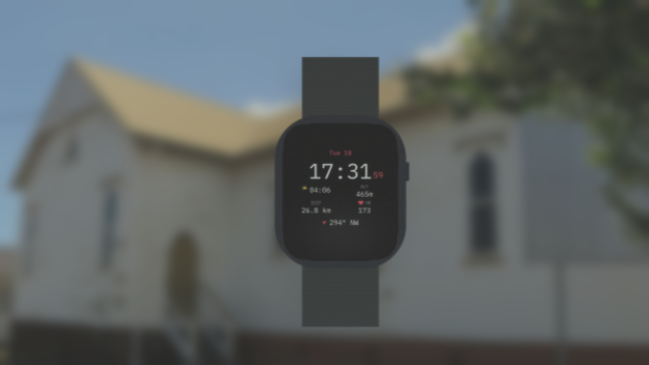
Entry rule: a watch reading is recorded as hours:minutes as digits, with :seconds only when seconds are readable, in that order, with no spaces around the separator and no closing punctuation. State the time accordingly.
17:31
